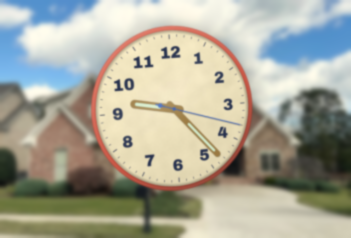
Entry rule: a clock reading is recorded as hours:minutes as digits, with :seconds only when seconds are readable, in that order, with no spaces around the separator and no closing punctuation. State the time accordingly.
9:23:18
